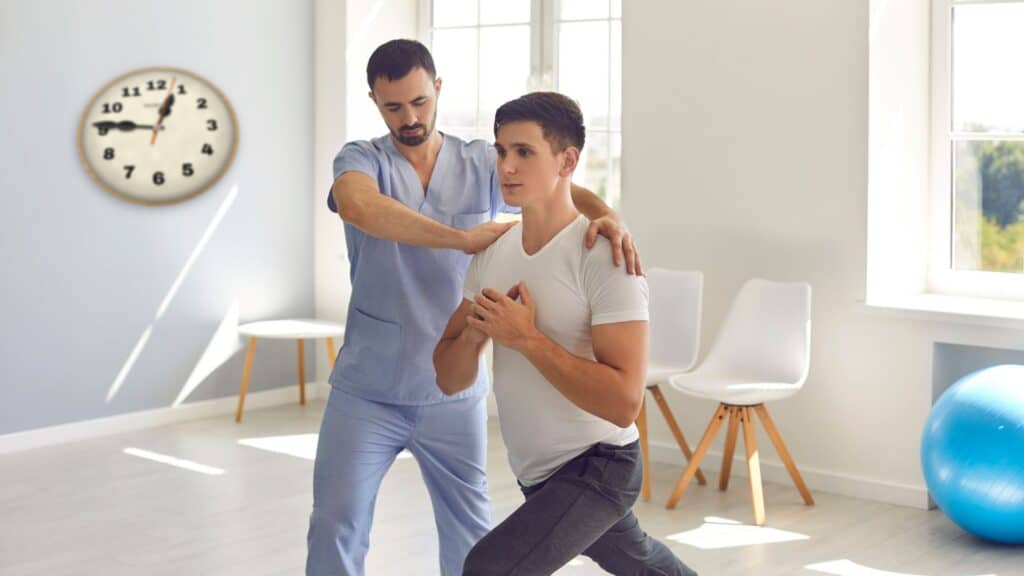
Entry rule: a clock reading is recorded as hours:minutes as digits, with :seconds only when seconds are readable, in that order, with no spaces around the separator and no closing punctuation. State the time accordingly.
12:46:03
